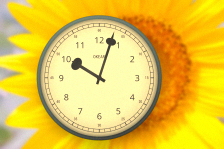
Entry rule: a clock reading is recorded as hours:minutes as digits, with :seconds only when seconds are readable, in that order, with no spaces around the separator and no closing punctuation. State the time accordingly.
10:03
